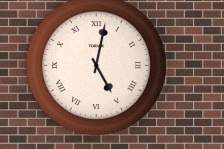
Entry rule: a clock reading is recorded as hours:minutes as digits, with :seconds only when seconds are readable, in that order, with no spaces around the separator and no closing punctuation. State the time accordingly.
5:02
